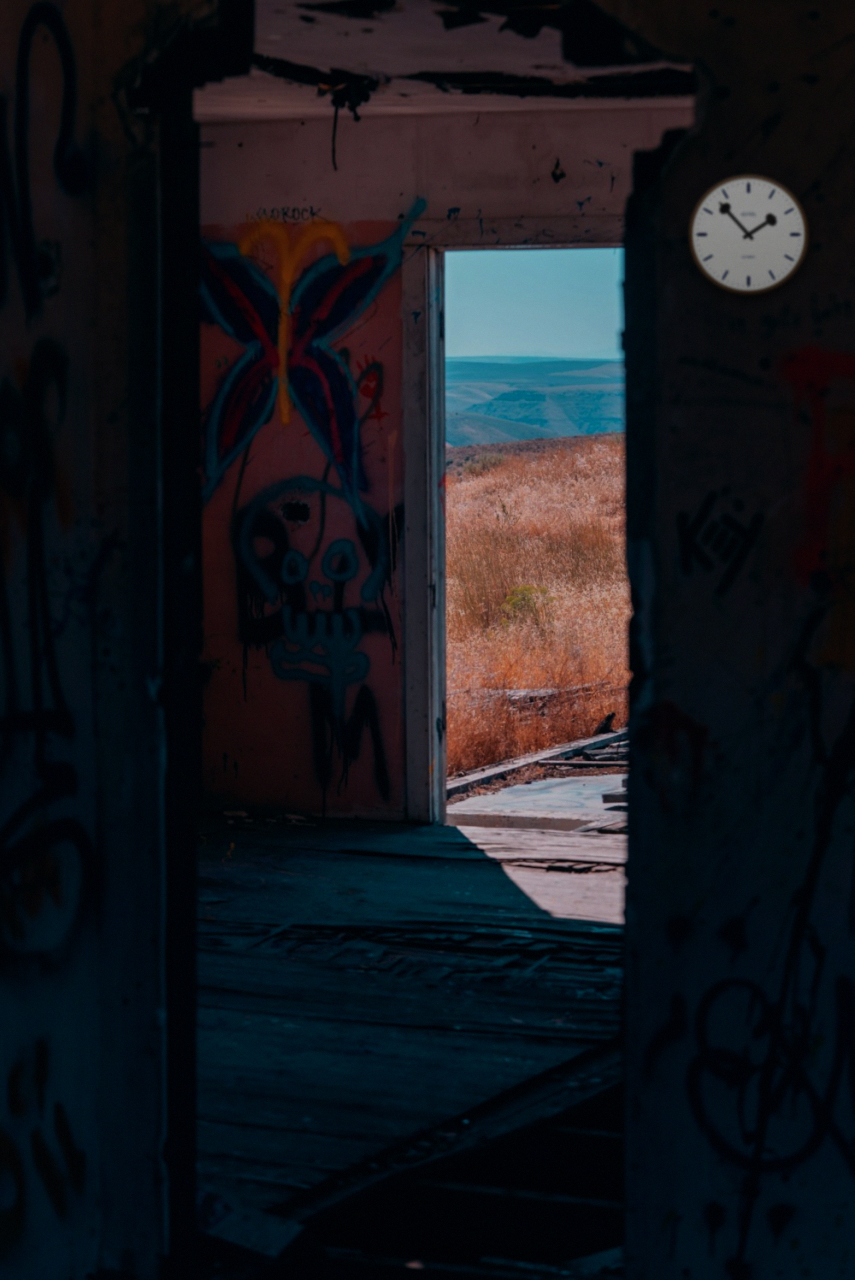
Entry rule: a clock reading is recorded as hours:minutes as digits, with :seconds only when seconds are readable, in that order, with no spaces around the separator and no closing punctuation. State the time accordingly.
1:53
